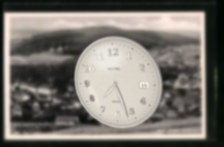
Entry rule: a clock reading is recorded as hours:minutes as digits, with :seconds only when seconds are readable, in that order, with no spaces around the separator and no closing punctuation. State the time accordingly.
7:27
